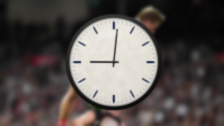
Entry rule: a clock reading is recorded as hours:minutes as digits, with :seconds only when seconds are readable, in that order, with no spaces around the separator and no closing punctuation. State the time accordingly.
9:01
